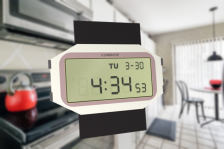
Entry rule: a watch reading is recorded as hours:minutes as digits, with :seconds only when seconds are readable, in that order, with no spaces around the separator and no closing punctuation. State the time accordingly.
4:34:53
